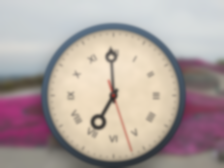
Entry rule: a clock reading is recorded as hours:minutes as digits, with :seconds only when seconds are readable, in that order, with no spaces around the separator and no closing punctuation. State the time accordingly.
6:59:27
